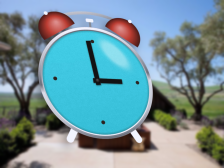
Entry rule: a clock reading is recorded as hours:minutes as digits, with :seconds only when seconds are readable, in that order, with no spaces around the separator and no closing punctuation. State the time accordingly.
2:59
